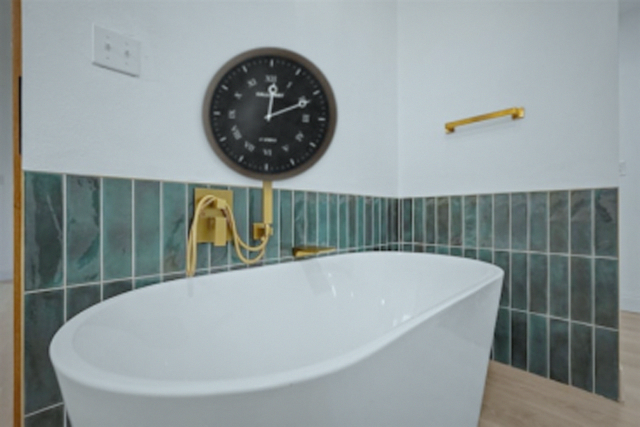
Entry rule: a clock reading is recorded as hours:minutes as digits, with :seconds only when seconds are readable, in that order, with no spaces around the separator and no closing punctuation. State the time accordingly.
12:11
